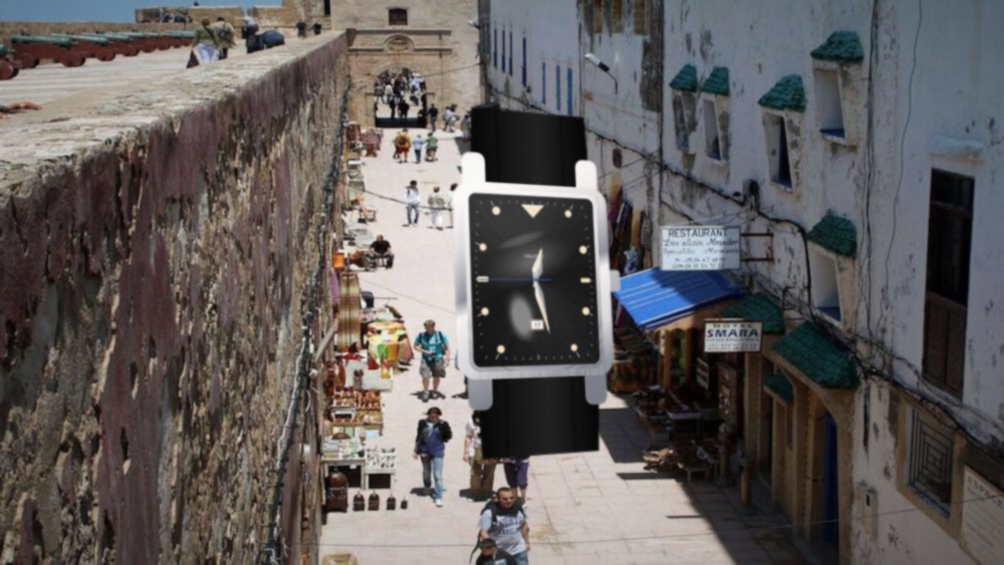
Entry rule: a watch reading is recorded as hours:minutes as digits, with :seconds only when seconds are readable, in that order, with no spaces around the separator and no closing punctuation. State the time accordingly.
12:27:45
